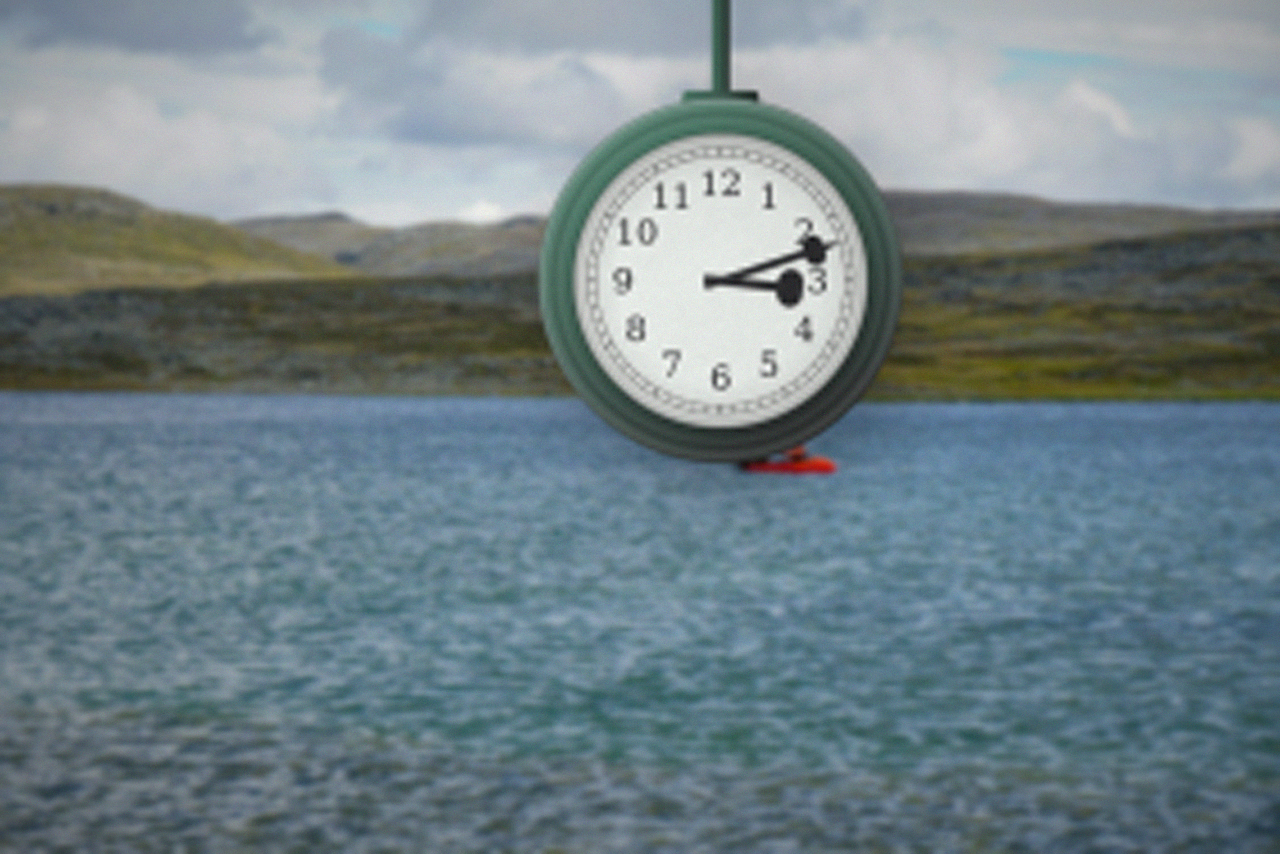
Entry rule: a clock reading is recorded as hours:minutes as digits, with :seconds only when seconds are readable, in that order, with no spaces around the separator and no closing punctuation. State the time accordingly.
3:12
